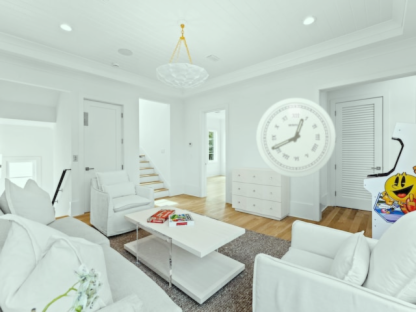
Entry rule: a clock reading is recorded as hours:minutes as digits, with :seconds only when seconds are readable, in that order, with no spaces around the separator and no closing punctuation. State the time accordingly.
12:41
